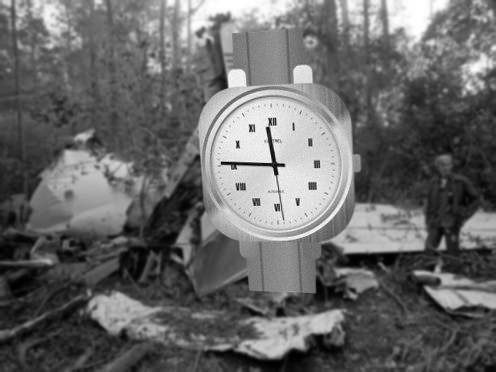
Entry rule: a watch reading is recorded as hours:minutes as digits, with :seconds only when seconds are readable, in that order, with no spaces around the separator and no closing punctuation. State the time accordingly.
11:45:29
